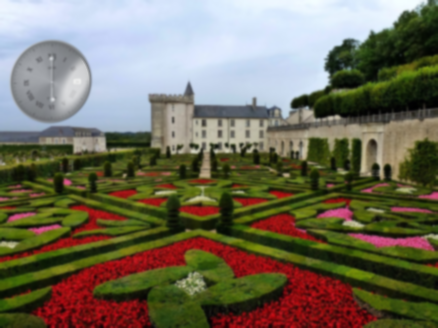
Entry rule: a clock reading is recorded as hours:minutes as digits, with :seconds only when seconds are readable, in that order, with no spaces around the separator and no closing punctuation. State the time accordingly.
6:00
